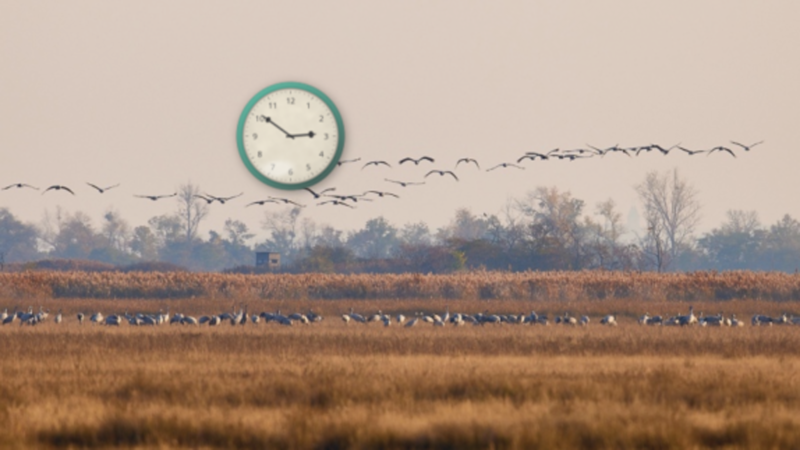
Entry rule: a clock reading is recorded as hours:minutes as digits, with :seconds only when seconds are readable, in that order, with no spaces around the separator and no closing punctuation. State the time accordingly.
2:51
